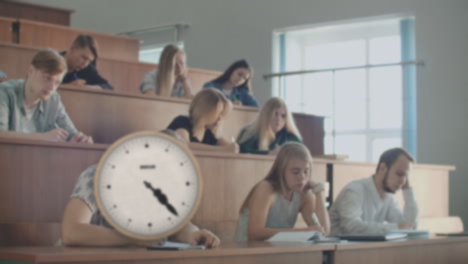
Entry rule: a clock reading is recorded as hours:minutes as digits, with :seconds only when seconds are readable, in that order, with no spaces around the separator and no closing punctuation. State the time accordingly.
4:23
